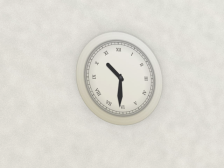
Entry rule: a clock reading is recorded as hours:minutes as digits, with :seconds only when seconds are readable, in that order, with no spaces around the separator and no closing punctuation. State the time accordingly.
10:31
